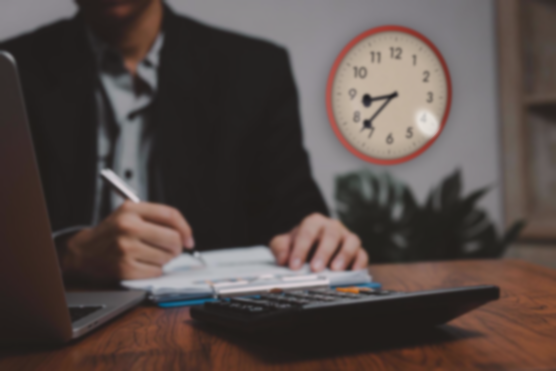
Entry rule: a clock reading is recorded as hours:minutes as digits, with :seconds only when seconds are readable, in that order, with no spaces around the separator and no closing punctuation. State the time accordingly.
8:37
